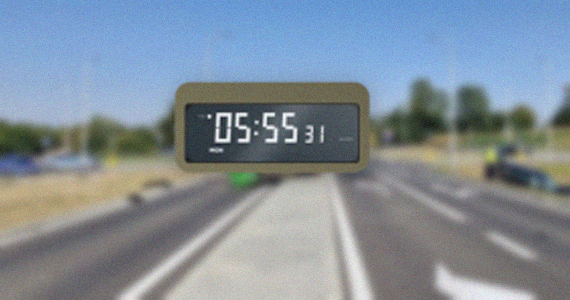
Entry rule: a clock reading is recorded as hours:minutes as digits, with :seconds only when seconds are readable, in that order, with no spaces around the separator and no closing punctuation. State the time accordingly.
5:55:31
